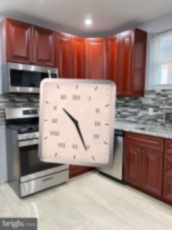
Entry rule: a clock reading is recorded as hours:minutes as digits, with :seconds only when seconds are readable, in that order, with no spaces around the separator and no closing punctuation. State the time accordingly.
10:26
